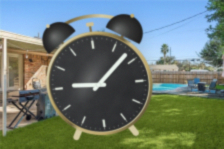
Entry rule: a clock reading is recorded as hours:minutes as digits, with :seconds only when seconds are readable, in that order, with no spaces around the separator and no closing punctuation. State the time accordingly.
9:08
